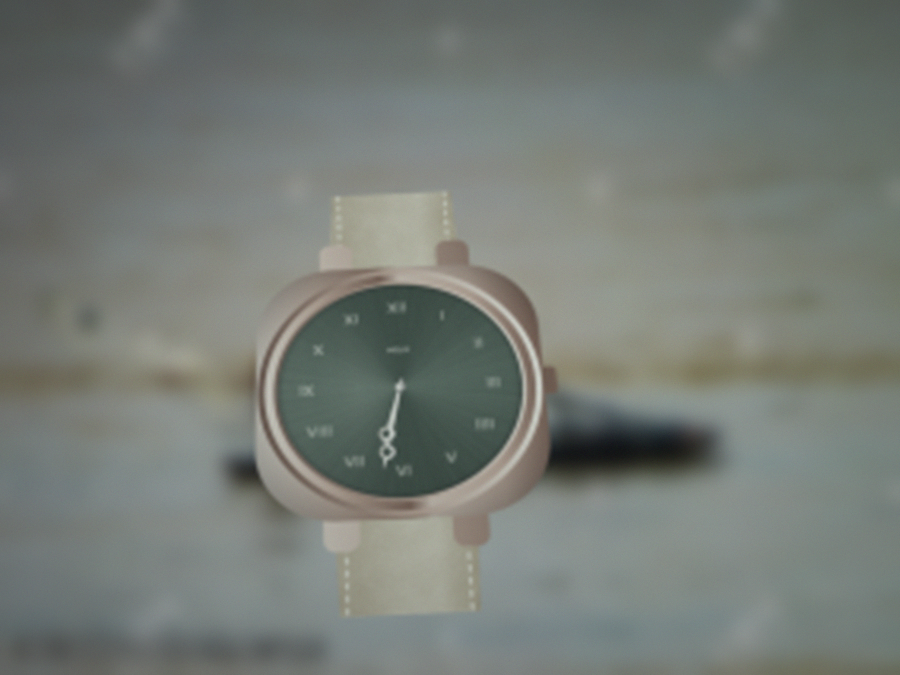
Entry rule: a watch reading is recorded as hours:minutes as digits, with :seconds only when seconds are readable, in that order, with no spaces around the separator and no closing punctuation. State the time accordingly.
6:32
